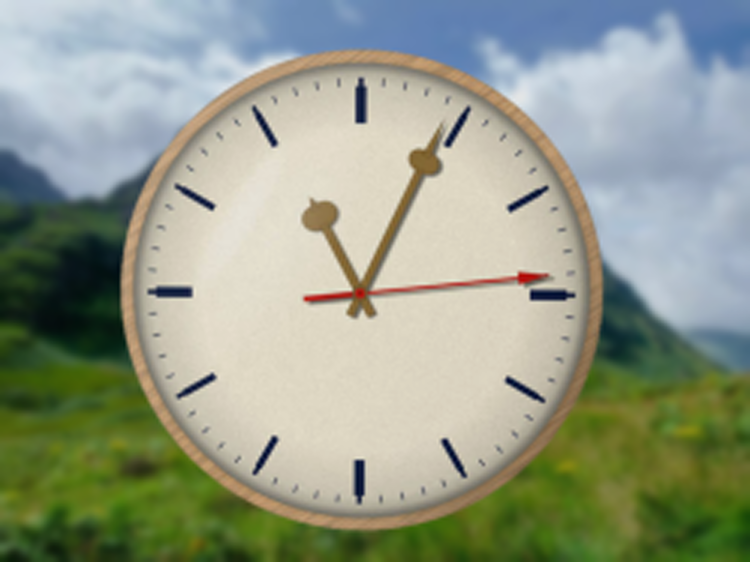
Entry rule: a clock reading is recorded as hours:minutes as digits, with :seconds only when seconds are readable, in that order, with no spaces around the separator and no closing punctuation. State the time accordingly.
11:04:14
